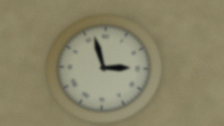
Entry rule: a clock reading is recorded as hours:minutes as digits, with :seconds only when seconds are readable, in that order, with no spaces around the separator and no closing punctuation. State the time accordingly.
2:57
